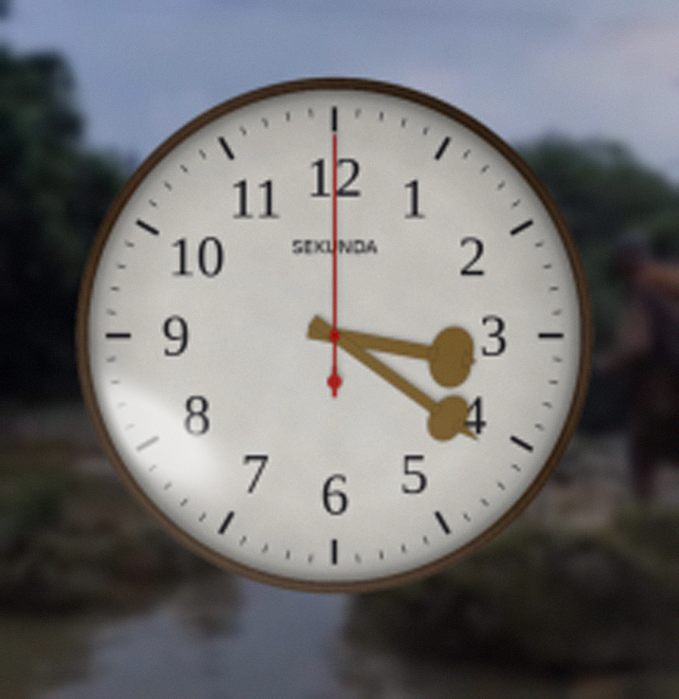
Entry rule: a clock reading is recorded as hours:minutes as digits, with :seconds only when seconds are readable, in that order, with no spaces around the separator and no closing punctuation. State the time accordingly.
3:21:00
